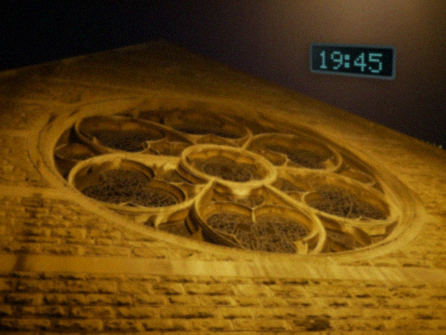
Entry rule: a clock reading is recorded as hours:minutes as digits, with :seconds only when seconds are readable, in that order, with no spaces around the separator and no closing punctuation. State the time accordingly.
19:45
